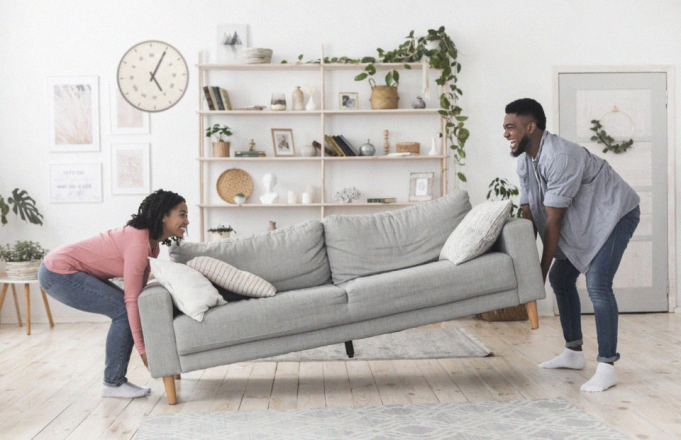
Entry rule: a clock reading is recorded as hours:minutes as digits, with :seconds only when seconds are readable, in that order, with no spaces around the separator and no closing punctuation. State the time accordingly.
5:05
